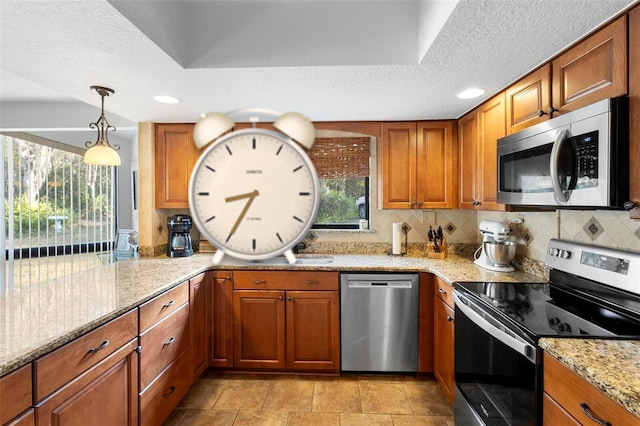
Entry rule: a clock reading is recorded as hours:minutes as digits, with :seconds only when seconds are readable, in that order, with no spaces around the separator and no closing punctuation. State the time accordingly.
8:35
